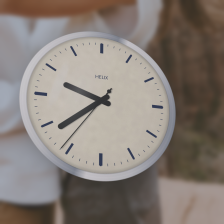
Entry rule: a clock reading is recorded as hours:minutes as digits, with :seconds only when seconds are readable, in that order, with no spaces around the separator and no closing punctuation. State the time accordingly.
9:38:36
